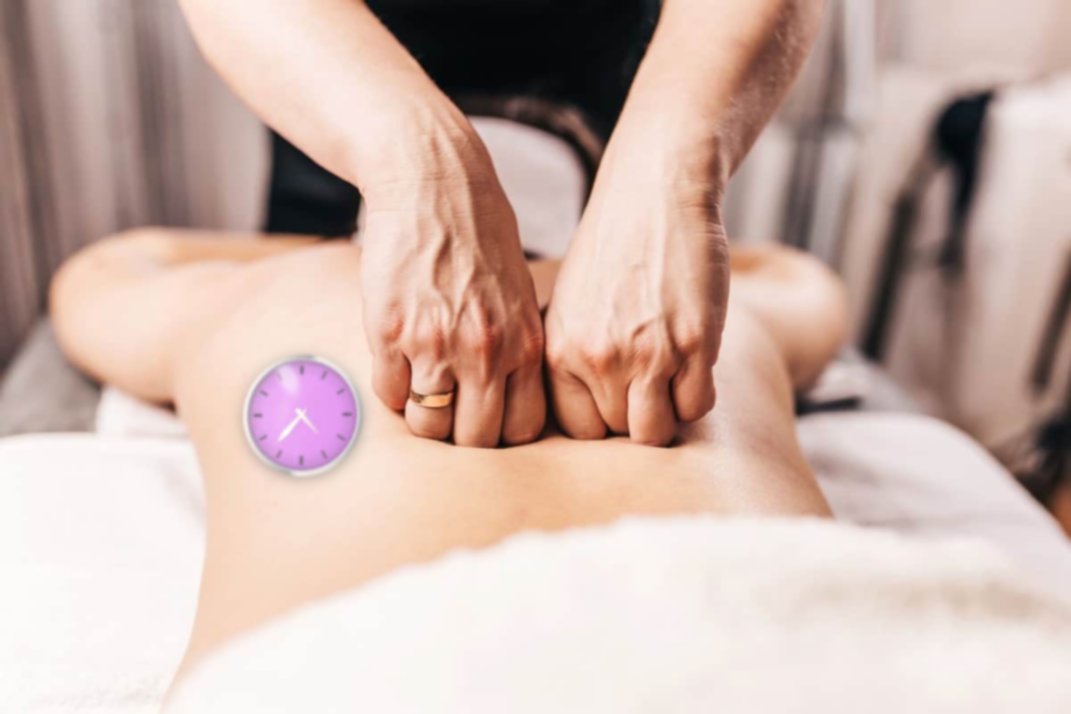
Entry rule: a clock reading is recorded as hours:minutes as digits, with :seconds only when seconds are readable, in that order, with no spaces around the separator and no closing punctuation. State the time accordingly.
4:37
